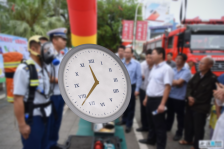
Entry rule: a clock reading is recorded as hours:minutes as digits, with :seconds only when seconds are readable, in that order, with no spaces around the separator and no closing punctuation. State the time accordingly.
11:38
